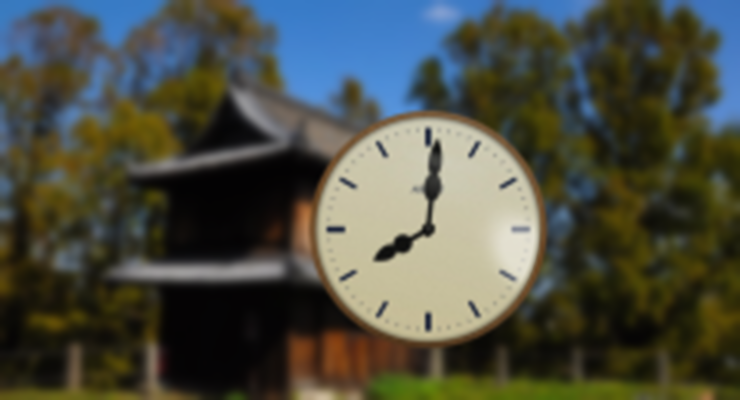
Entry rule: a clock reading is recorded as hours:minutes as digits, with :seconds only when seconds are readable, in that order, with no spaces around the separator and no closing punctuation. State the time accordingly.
8:01
